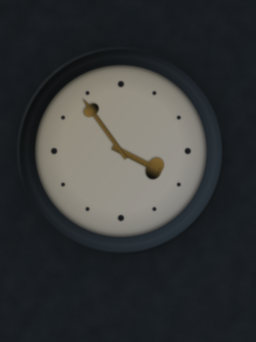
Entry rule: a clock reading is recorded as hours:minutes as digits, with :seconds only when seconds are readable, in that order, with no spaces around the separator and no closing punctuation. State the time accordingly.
3:54
